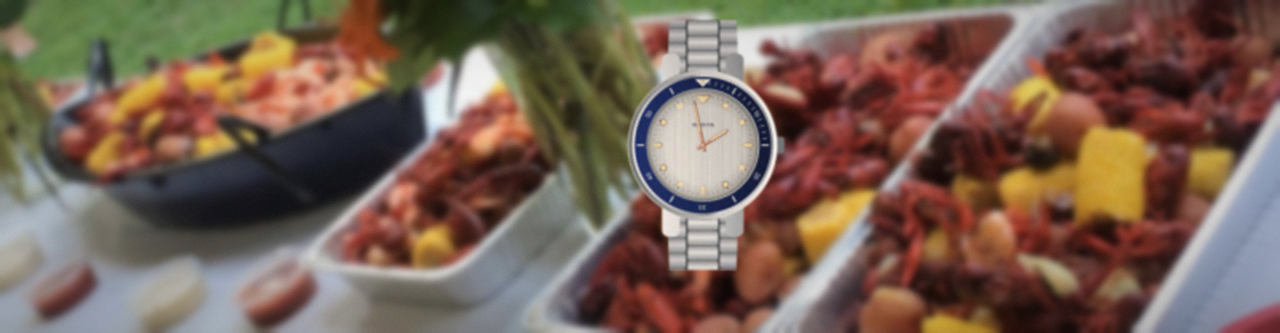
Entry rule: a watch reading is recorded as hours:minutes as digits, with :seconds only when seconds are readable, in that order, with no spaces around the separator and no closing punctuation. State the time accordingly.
1:58
